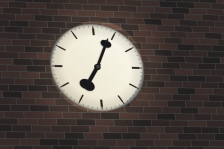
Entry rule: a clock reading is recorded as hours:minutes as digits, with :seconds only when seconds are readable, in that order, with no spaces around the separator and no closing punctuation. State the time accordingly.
7:04
